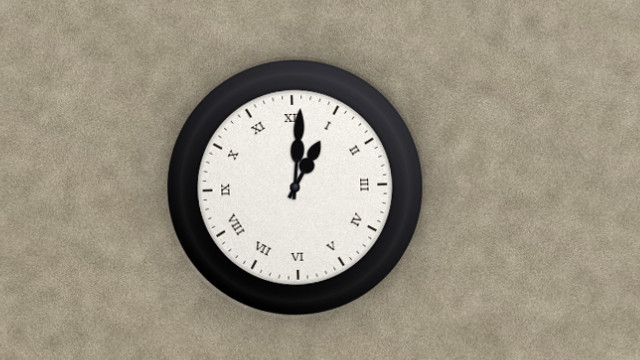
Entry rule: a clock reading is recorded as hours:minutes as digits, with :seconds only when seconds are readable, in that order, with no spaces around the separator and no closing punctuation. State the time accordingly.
1:01
